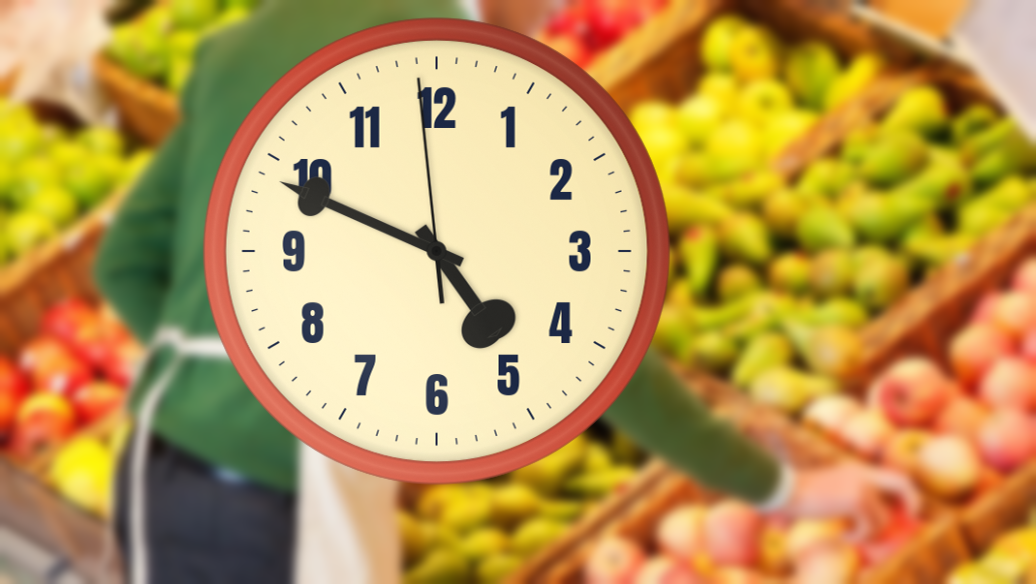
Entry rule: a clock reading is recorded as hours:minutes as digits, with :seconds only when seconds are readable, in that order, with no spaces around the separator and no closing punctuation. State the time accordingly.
4:48:59
